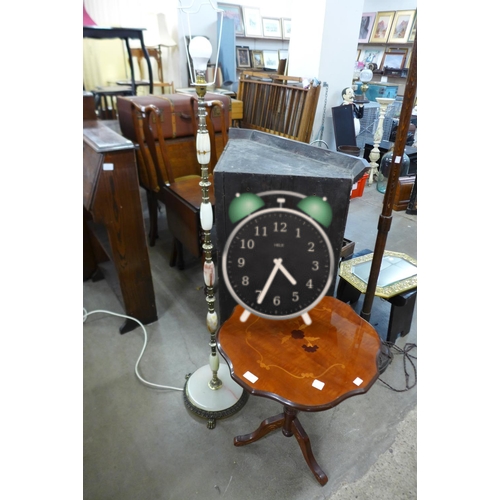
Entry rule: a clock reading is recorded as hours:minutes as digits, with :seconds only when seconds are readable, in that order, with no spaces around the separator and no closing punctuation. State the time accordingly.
4:34
